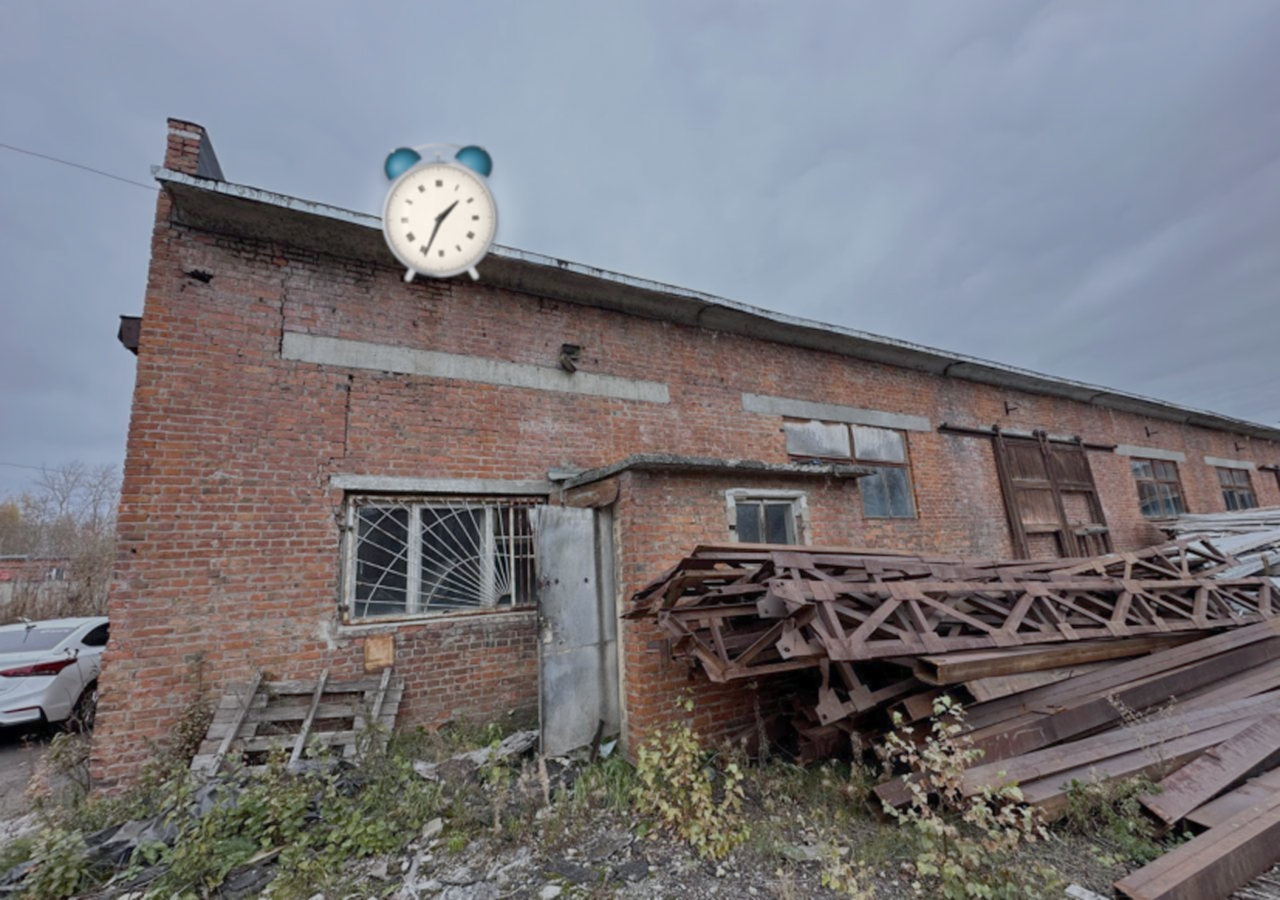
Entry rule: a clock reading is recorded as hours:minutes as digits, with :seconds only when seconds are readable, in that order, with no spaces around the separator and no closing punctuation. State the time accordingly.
1:34
